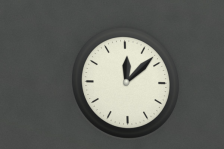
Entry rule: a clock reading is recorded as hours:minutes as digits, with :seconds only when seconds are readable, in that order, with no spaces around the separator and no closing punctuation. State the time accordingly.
12:08
